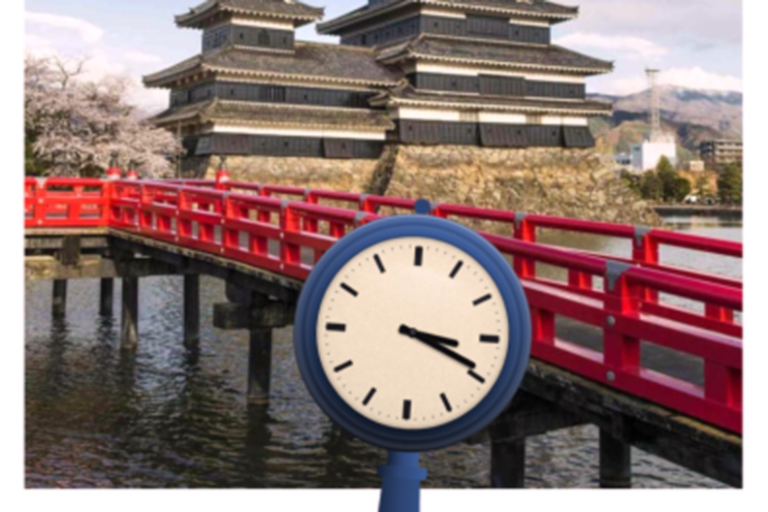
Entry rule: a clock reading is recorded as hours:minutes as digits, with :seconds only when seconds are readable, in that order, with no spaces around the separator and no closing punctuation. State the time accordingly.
3:19
